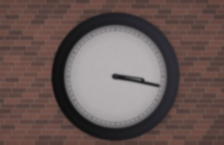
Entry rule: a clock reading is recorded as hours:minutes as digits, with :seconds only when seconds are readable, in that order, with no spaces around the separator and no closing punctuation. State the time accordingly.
3:17
